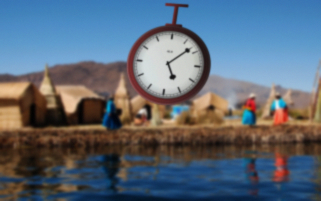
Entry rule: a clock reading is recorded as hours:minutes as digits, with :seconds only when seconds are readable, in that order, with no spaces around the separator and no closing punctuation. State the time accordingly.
5:08
